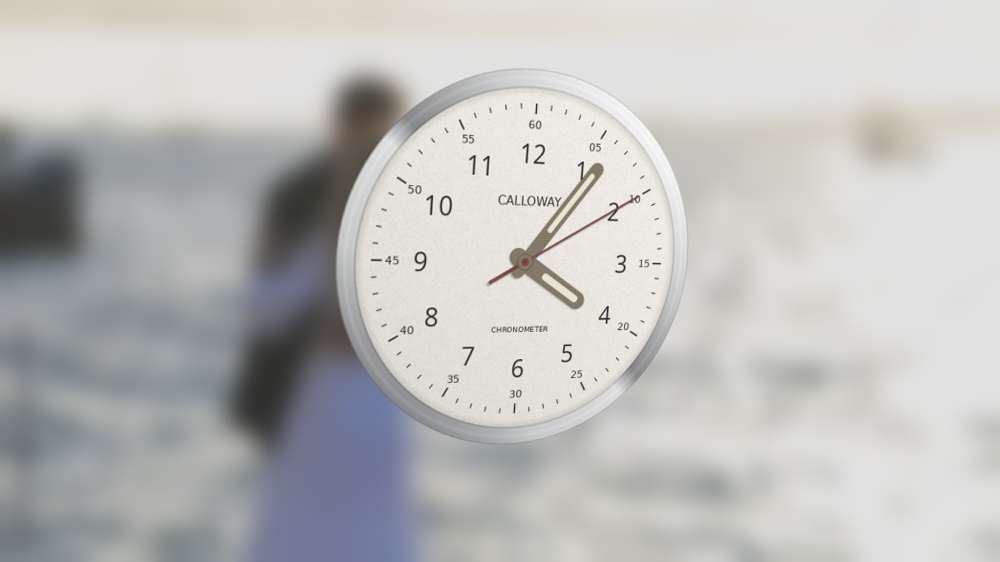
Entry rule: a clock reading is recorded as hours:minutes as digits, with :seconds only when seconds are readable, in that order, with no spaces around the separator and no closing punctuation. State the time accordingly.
4:06:10
